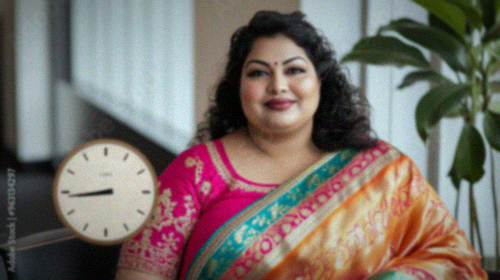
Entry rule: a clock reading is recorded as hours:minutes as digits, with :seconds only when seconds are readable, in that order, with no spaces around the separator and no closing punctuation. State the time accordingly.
8:44
